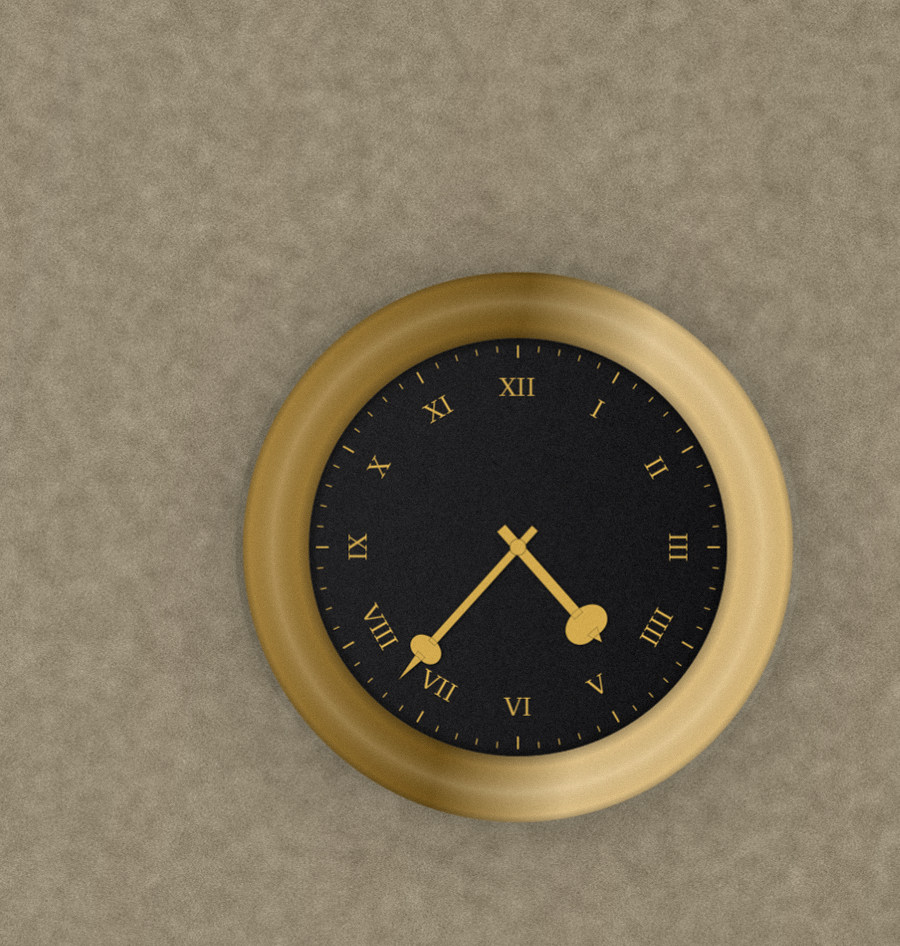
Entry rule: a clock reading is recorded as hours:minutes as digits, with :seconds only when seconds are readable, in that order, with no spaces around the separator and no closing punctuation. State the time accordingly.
4:37
